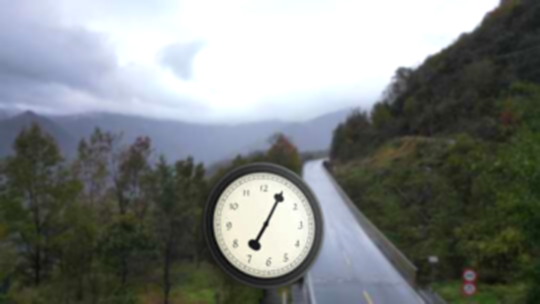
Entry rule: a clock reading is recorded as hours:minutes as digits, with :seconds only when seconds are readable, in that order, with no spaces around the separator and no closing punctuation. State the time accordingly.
7:05
